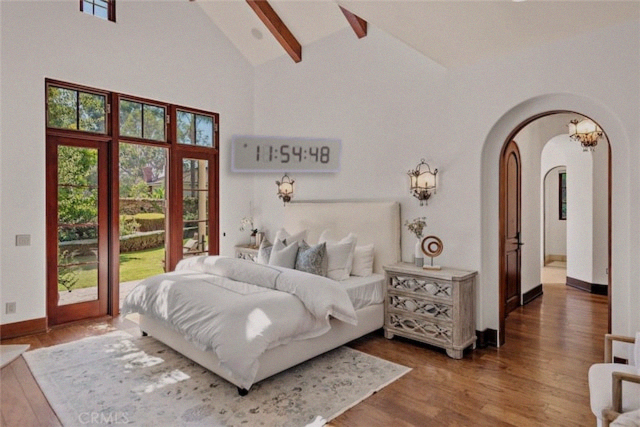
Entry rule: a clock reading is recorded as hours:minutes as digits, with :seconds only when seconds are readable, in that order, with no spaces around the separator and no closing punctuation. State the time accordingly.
11:54:48
